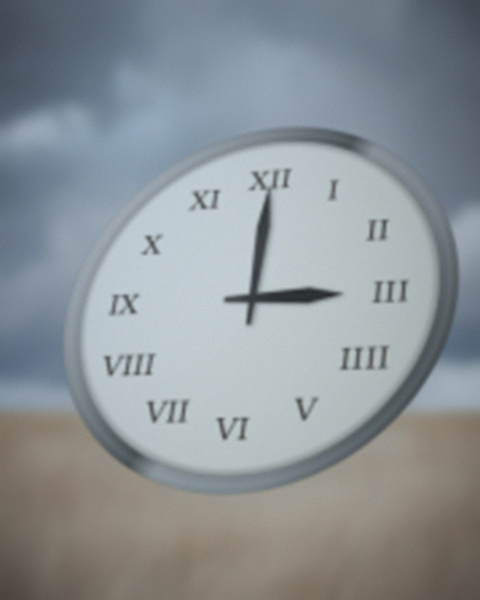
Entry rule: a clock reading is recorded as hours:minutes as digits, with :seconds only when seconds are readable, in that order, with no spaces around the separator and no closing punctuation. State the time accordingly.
3:00
